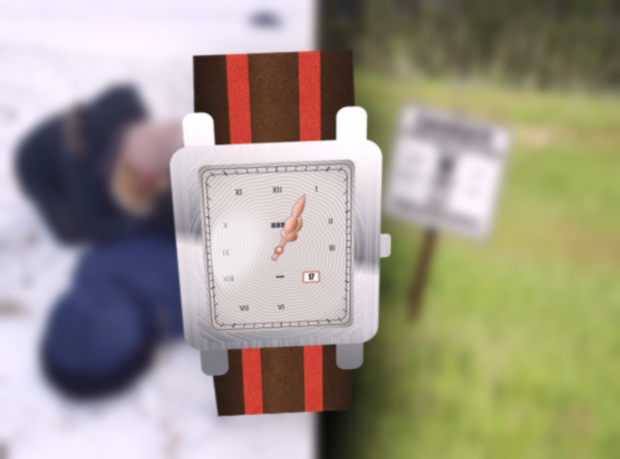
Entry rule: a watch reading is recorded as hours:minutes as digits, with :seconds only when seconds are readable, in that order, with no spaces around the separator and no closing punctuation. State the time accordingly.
1:04
